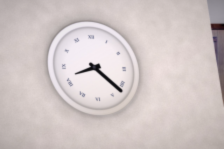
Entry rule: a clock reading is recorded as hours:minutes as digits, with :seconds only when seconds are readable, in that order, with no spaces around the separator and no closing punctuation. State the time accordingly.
8:22
